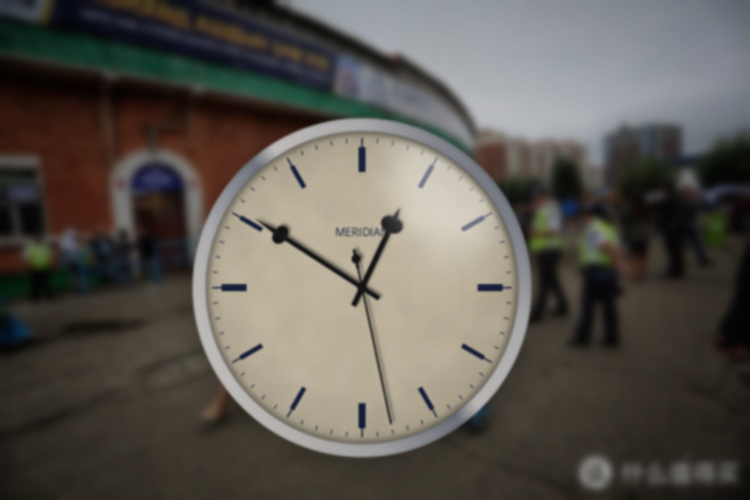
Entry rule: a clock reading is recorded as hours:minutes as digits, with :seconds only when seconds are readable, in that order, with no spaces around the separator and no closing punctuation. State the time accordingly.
12:50:28
